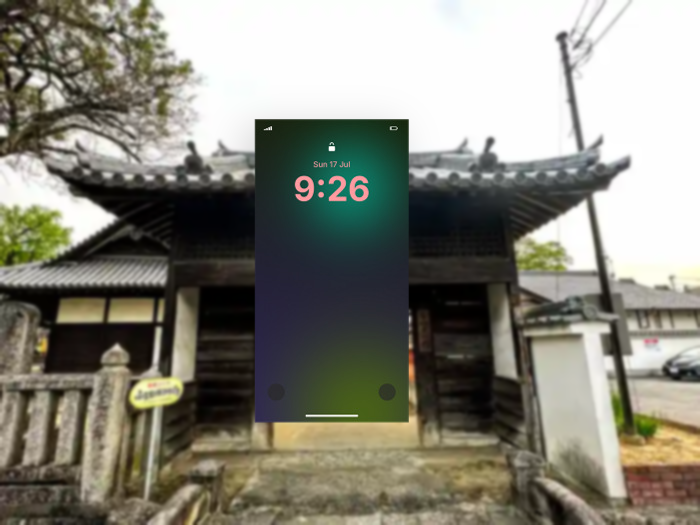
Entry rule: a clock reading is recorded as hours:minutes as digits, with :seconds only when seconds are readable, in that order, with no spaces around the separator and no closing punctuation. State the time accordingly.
9:26
